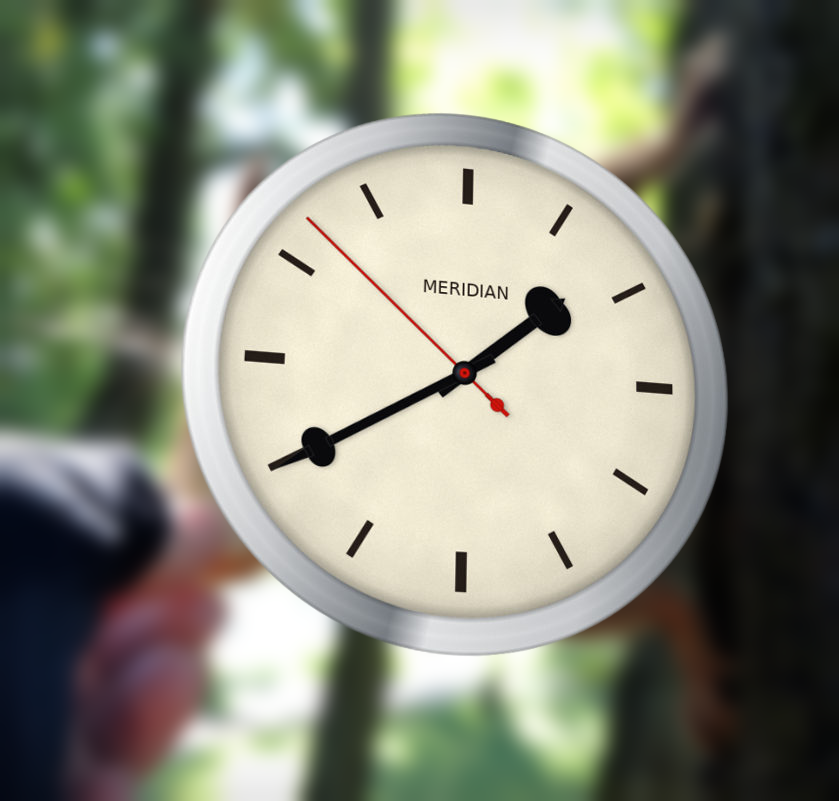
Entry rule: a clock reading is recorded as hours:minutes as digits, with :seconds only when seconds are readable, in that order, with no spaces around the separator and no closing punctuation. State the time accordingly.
1:39:52
